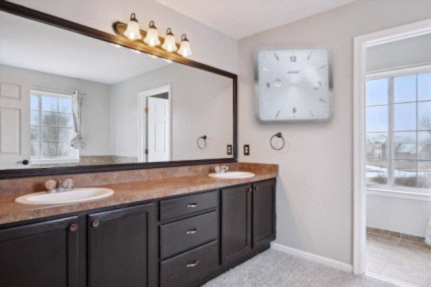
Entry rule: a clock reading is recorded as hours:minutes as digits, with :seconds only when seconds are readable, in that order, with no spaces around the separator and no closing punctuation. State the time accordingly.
9:16
